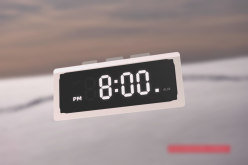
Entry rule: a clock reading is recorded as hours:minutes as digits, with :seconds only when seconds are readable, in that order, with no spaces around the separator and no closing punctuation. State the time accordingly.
8:00
